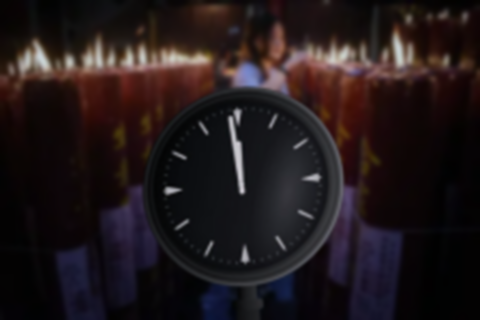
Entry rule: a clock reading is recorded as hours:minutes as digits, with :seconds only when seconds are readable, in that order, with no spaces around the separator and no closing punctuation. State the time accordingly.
11:59
